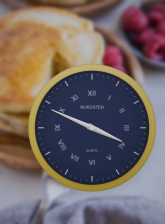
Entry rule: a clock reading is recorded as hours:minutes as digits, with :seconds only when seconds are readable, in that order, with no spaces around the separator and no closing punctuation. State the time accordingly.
3:49
